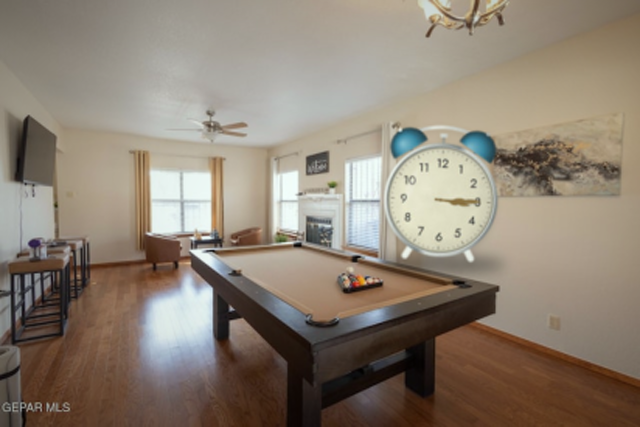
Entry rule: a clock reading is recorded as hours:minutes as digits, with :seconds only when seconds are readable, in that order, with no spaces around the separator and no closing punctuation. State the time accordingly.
3:15
